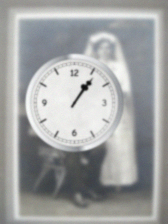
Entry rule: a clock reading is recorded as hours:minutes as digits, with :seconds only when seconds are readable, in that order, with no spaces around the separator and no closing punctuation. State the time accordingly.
1:06
